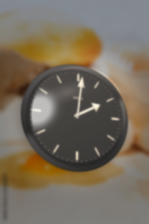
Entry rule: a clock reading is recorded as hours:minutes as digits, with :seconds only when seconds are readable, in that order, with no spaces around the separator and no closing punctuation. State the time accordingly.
2:01
